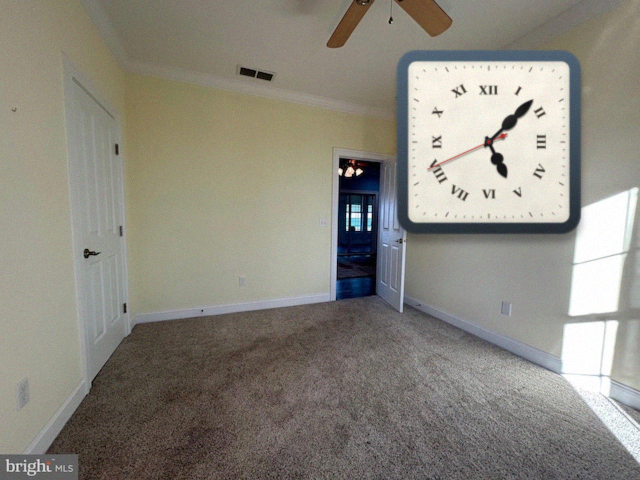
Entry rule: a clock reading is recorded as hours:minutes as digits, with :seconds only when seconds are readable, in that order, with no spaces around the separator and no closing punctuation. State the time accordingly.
5:07:41
